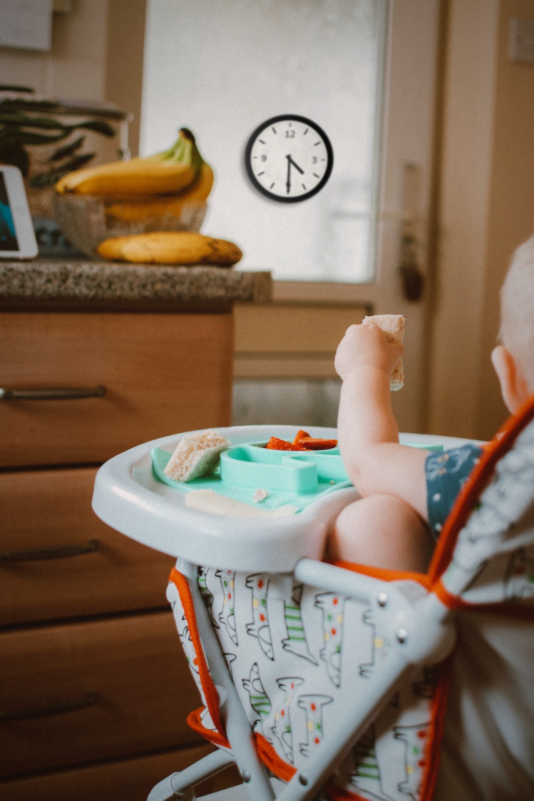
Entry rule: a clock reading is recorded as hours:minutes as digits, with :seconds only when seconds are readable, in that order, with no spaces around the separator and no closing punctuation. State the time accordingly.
4:30
